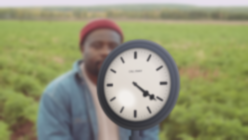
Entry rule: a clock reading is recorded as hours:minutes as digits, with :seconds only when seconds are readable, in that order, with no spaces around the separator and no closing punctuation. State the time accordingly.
4:21
